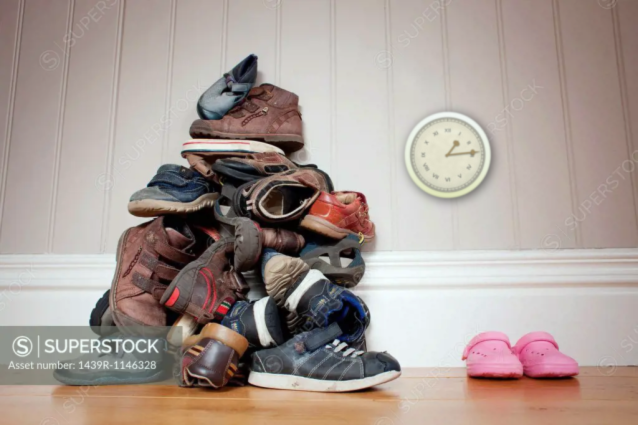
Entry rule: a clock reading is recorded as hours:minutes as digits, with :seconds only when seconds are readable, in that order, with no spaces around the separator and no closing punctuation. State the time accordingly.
1:14
